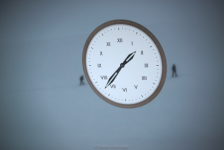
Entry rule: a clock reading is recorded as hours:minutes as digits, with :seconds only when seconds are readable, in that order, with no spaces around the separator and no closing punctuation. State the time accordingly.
1:37
